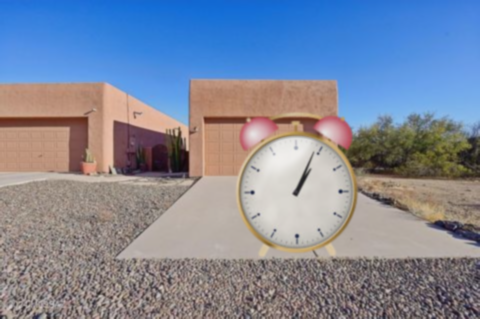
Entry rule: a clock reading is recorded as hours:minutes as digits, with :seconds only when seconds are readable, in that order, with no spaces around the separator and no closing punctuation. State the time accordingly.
1:04
